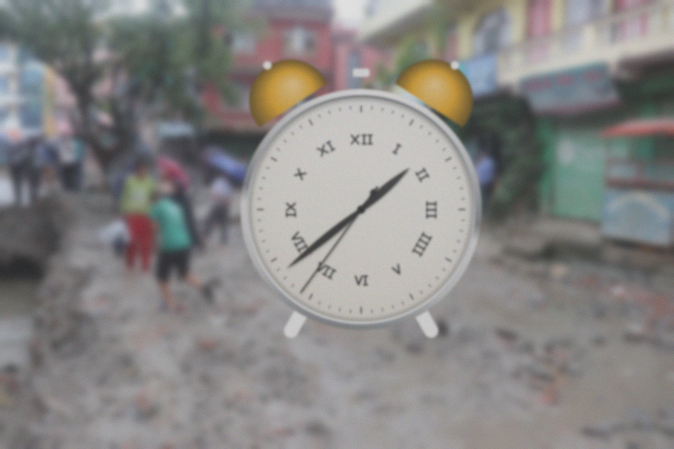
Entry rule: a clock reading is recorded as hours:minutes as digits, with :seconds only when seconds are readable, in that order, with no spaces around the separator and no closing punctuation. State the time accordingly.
1:38:36
